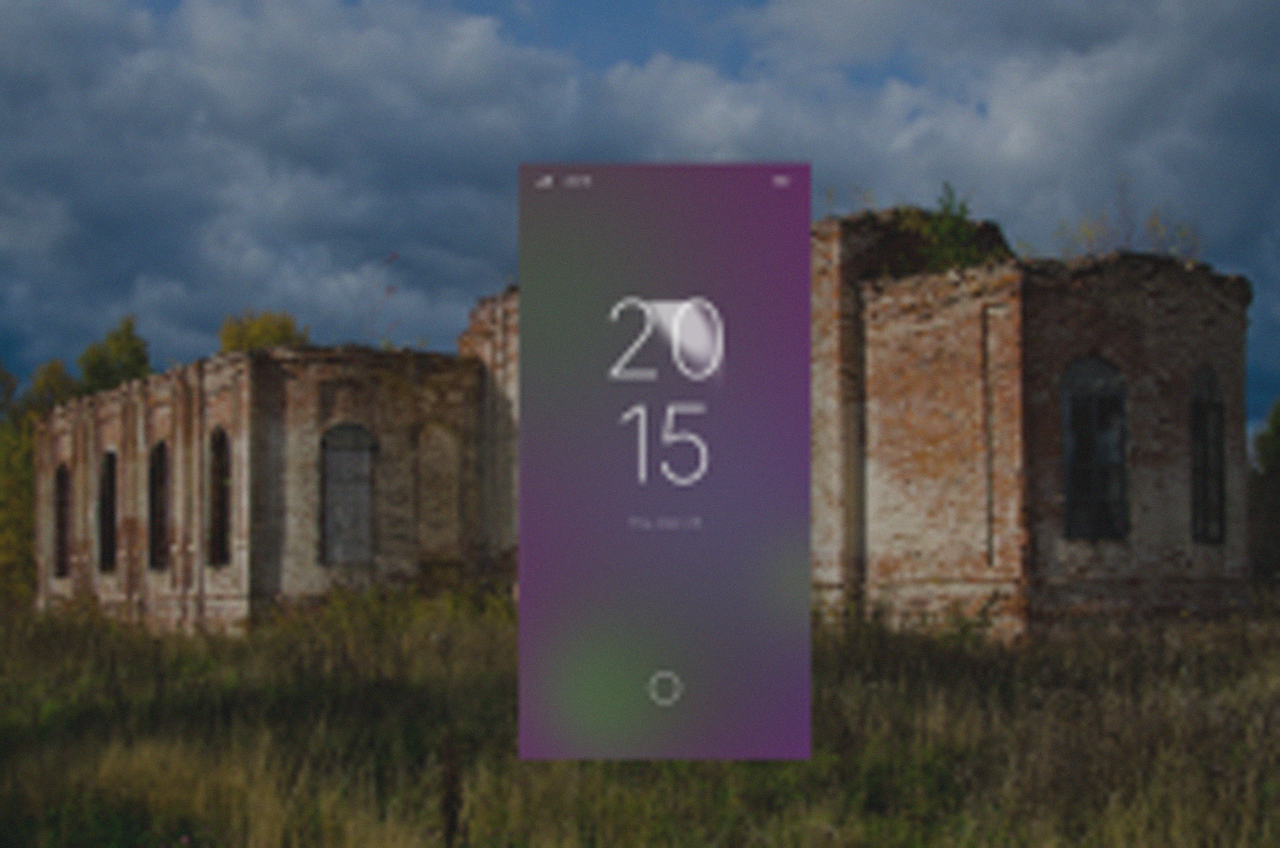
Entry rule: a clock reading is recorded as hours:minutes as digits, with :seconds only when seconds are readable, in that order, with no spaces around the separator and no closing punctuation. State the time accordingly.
20:15
